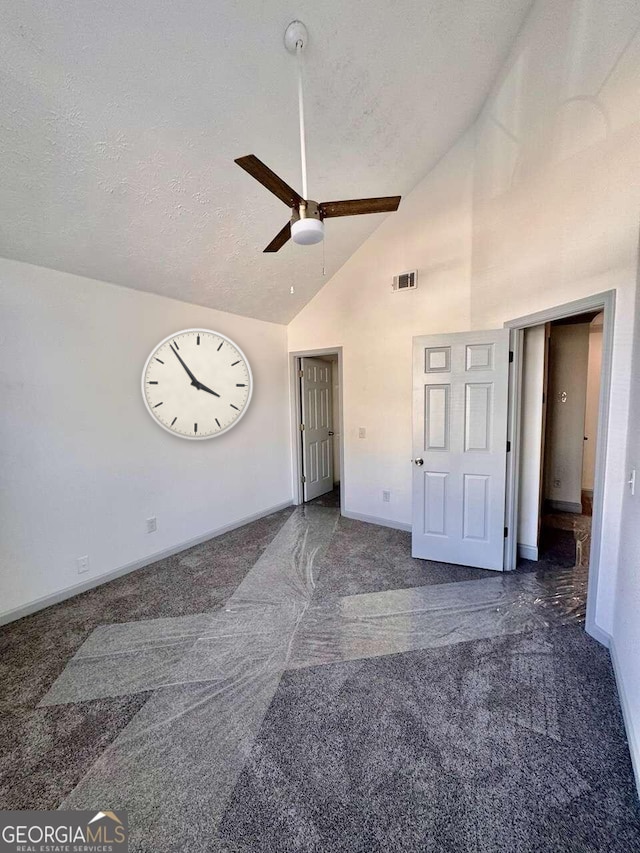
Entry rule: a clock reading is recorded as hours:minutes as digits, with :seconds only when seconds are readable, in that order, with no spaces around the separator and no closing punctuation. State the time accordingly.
3:54
